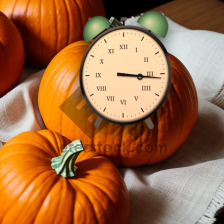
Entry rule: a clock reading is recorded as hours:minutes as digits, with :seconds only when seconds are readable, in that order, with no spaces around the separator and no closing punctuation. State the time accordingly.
3:16
